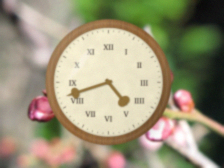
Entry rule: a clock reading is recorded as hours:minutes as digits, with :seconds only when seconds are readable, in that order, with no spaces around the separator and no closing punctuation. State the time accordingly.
4:42
